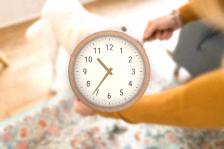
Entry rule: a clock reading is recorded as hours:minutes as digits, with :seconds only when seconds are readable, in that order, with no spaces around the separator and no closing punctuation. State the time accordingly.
10:36
